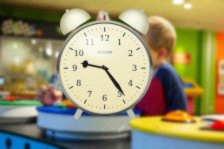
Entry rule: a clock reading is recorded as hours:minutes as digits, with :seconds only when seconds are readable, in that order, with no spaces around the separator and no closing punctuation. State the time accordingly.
9:24
